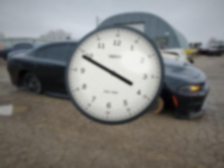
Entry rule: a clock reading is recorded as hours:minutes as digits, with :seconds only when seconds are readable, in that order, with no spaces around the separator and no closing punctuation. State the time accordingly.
3:49
